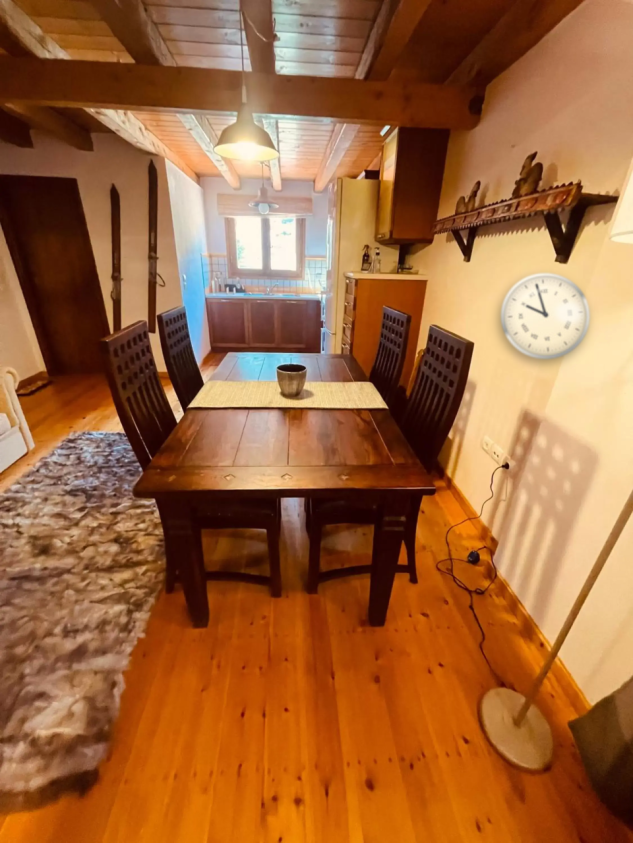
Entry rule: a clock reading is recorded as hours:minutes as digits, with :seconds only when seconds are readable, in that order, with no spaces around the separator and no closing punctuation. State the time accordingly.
9:58
